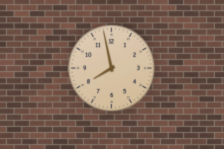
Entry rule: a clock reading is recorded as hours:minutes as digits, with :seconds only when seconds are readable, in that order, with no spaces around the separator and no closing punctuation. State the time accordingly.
7:58
